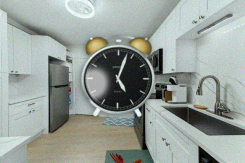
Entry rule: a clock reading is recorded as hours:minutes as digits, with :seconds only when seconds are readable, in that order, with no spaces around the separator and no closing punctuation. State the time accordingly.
5:03
